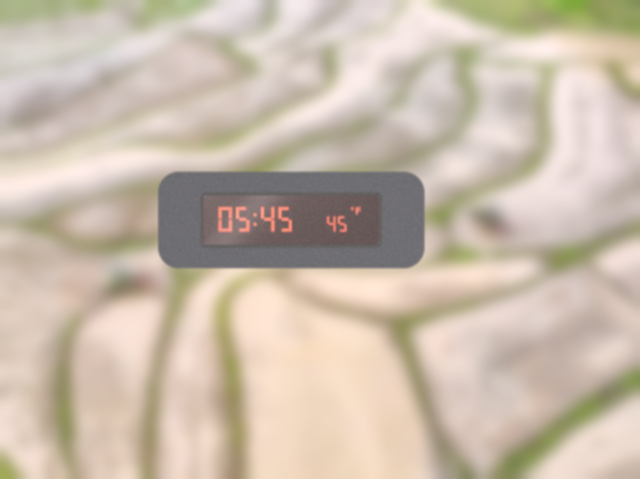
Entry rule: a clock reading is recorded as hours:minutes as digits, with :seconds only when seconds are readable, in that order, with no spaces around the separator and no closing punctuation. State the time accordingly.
5:45
